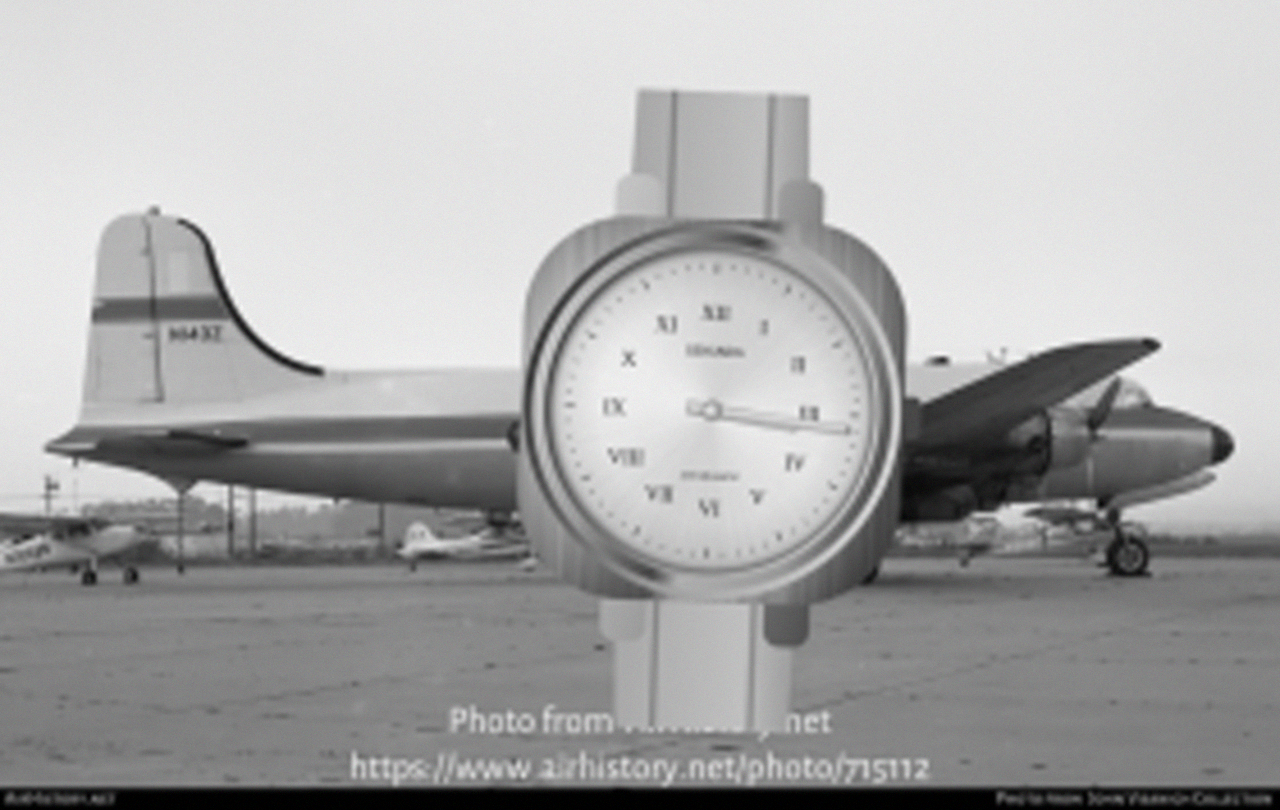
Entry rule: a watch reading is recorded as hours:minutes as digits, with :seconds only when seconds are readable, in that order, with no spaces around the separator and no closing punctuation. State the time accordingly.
3:16
